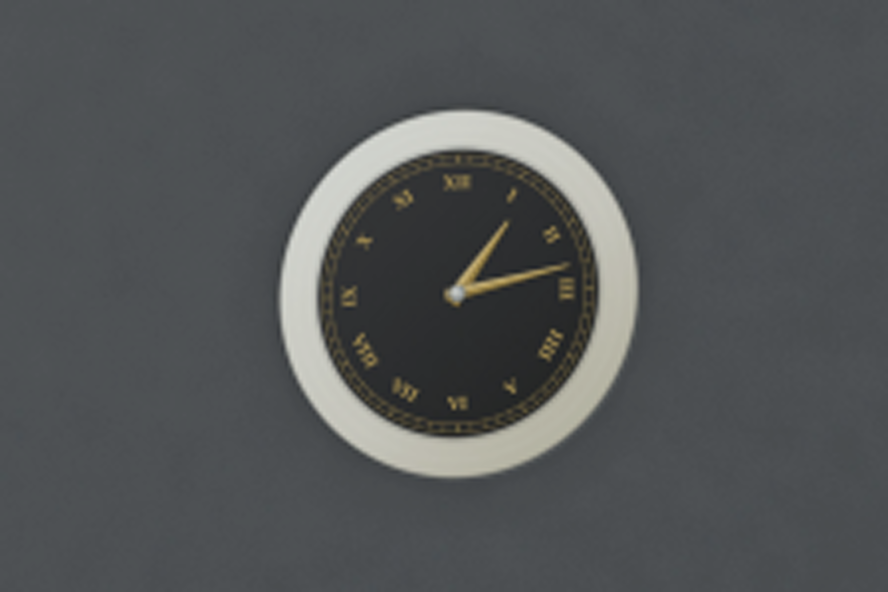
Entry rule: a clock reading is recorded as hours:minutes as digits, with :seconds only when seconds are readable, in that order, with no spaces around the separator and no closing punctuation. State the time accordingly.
1:13
